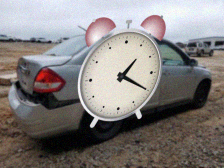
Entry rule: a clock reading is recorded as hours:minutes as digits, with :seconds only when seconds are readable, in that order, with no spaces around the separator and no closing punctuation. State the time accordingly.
1:20
